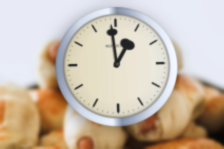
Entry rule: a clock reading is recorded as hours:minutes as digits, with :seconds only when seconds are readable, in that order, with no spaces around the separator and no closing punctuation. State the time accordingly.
12:59
